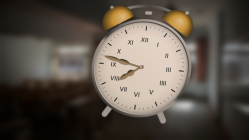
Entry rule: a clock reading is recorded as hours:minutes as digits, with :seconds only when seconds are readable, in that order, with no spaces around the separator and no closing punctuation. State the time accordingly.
7:47
